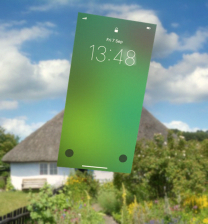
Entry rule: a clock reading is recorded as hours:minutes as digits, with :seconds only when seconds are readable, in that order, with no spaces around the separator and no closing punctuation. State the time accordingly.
13:48
